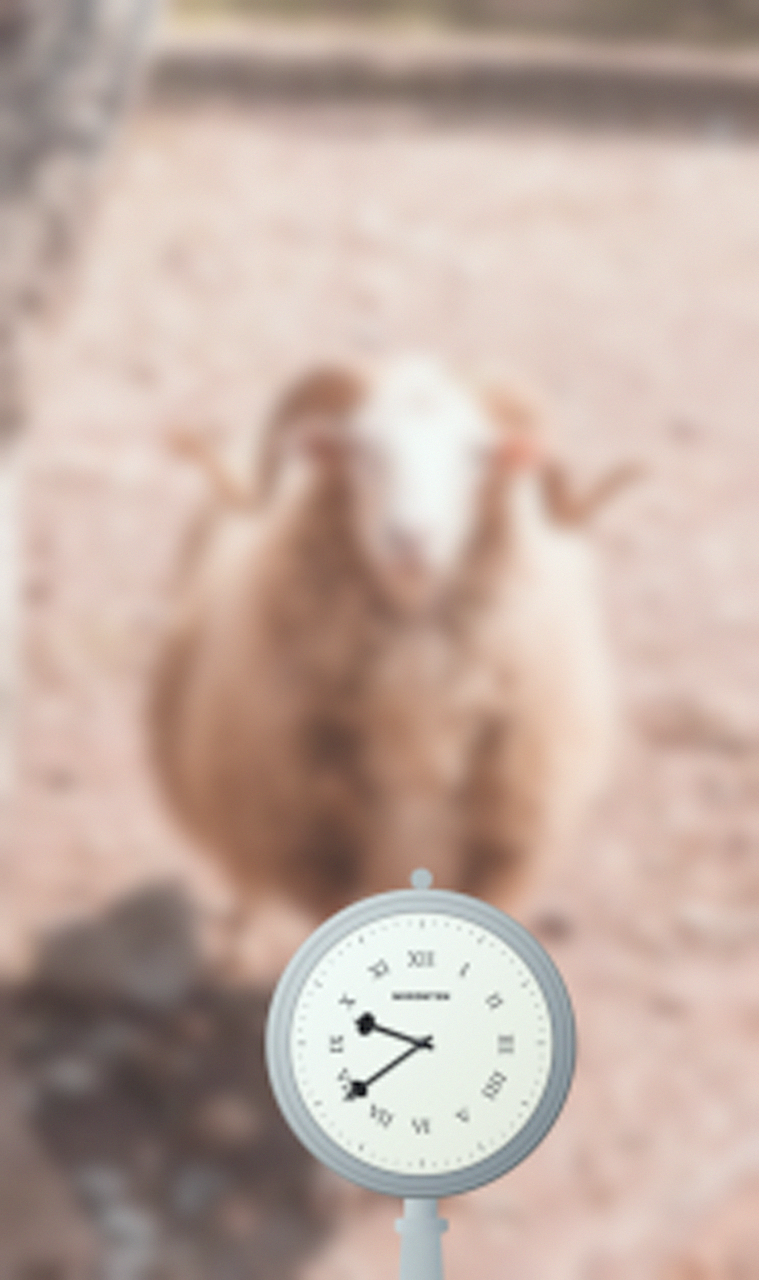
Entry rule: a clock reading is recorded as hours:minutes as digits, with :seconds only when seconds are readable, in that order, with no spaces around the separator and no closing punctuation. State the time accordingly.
9:39
